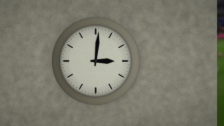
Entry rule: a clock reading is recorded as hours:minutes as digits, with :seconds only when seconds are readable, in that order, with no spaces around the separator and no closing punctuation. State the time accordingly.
3:01
